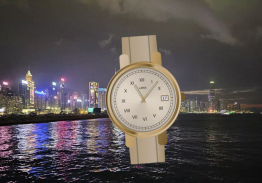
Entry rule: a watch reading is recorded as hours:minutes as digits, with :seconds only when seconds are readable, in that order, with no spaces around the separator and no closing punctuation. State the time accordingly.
11:07
